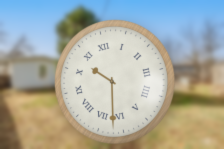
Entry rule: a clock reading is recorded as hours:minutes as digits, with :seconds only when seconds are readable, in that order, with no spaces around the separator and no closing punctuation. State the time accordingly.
10:32
